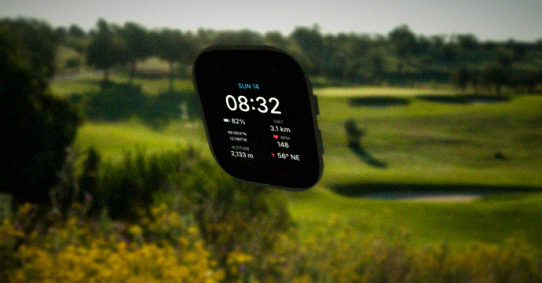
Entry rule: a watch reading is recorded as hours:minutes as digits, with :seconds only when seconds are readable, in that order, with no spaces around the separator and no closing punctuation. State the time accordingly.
8:32
